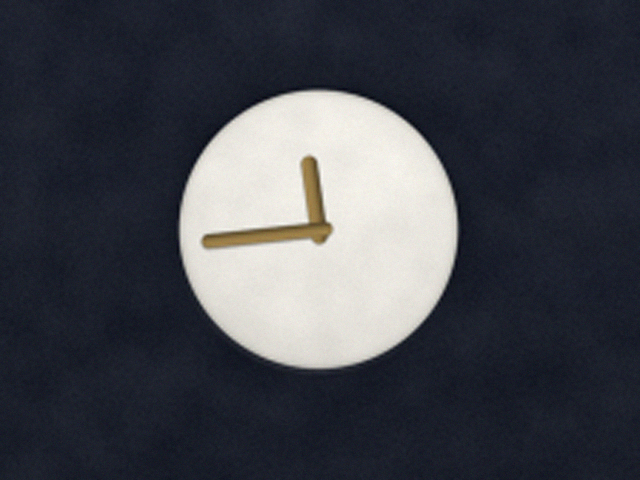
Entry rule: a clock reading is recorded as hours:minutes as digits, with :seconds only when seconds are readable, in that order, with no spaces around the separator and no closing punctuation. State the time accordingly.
11:44
